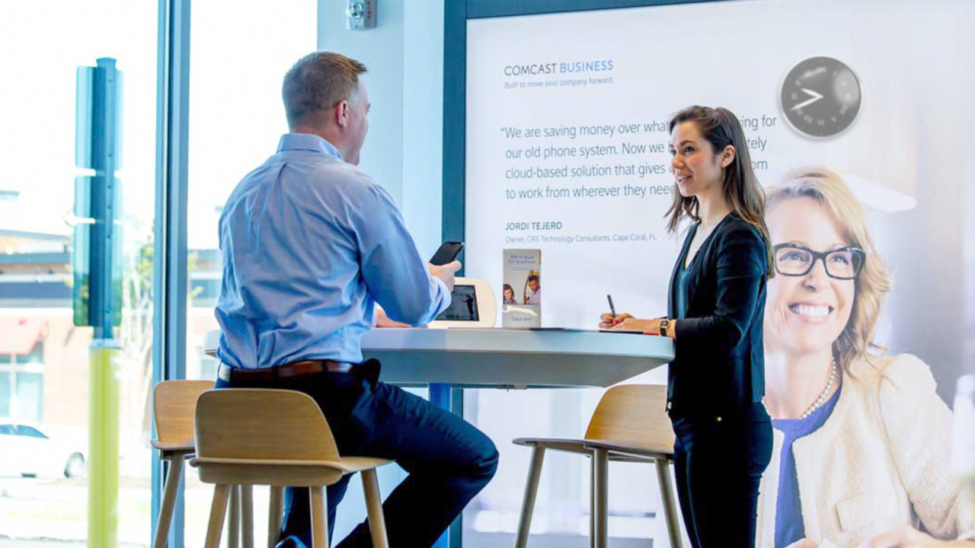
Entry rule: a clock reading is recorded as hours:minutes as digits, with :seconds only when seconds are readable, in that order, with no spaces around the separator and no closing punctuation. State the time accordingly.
9:41
